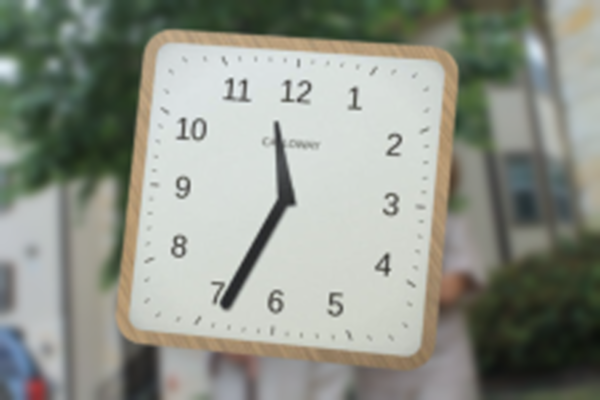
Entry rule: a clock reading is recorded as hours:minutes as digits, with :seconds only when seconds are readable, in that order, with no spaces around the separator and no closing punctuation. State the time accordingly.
11:34
